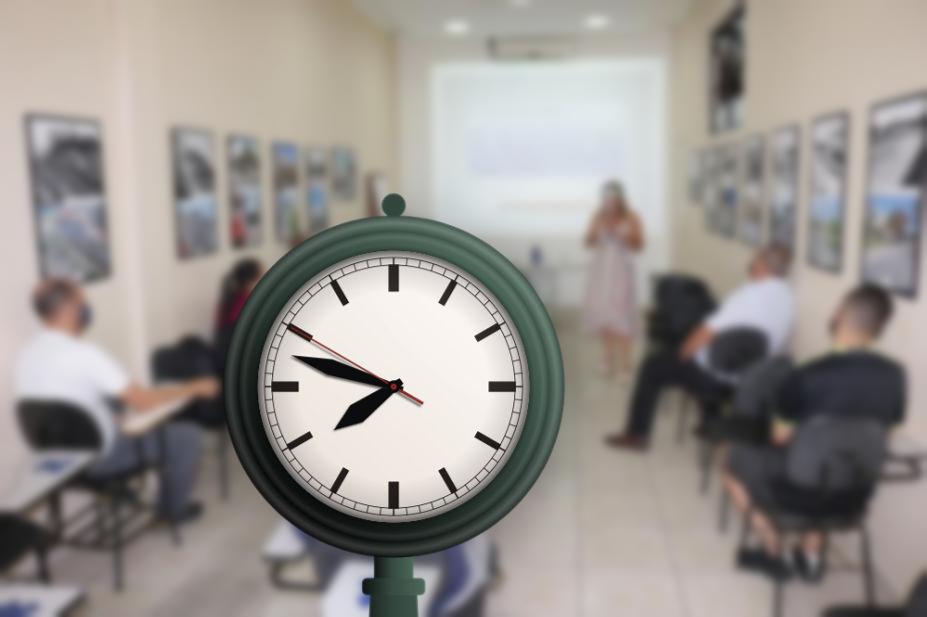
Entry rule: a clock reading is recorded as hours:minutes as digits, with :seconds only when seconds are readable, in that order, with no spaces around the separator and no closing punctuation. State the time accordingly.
7:47:50
